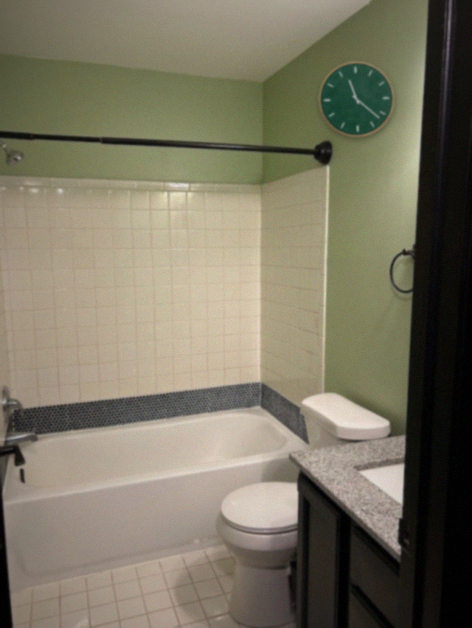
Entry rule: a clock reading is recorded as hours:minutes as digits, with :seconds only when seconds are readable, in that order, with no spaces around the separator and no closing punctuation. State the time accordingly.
11:22
